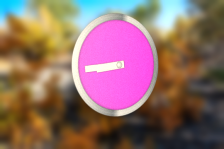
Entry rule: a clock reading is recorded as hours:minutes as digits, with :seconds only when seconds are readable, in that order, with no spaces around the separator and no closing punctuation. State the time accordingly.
8:44
